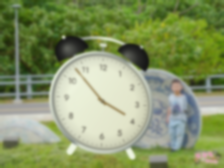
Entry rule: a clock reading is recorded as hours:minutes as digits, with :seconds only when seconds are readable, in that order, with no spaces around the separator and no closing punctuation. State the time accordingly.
3:53
